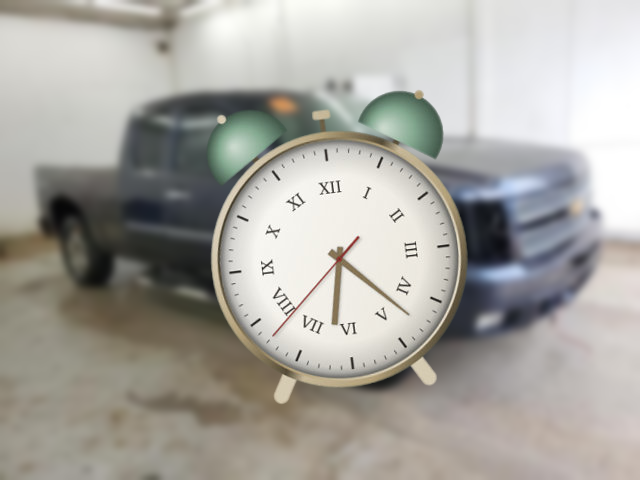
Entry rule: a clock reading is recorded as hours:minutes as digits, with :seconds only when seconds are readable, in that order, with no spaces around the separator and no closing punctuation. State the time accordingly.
6:22:38
